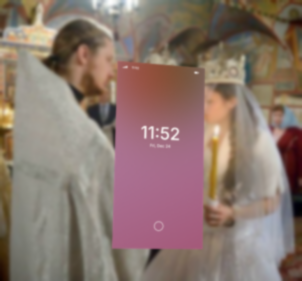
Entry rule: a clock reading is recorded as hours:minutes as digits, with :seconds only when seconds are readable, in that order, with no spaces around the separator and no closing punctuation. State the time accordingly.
11:52
